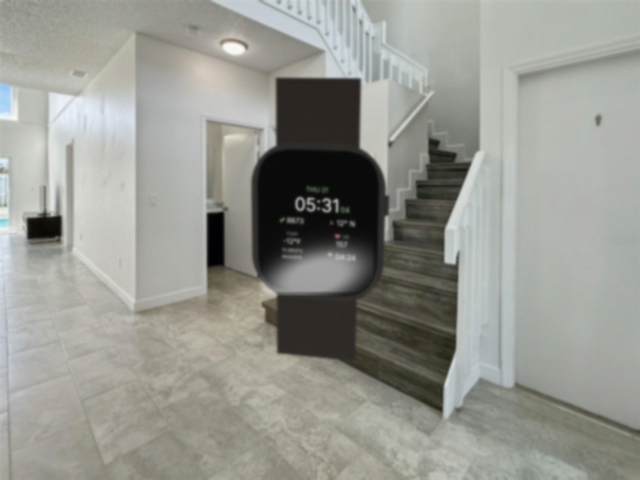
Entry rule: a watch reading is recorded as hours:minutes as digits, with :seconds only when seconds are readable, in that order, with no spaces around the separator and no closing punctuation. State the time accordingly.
5:31
